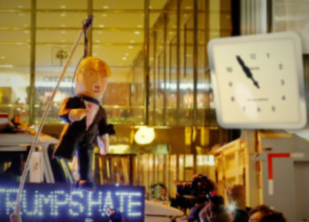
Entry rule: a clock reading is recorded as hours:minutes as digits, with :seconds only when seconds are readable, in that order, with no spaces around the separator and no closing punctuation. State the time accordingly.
10:55
